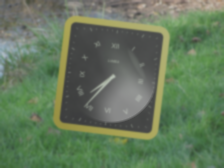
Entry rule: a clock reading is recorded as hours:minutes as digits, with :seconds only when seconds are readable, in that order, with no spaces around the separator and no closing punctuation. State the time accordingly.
7:36
